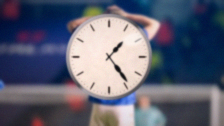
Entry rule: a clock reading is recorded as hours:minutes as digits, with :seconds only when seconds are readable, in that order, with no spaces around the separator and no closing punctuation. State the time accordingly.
1:24
